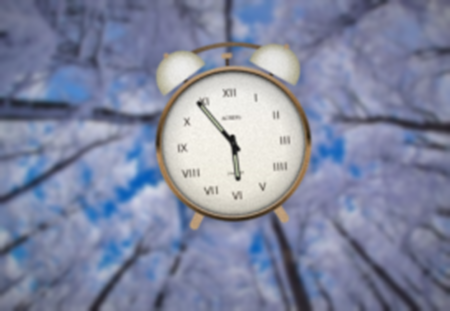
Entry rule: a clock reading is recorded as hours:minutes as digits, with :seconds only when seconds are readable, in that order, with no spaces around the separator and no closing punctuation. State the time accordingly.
5:54
